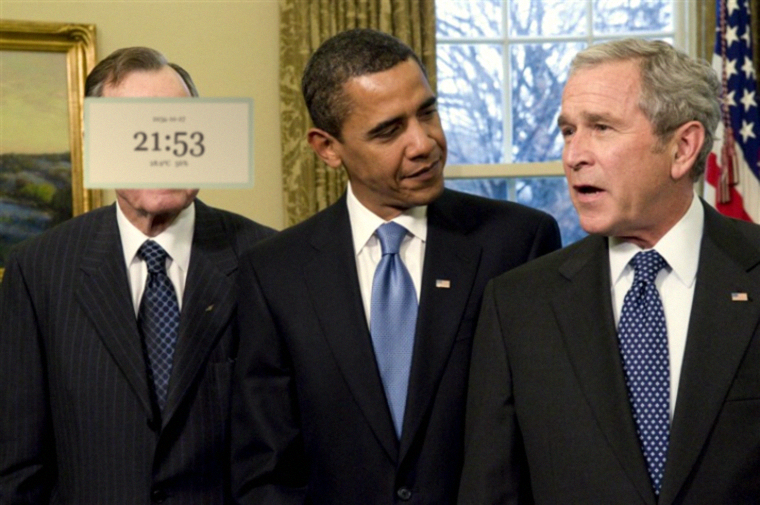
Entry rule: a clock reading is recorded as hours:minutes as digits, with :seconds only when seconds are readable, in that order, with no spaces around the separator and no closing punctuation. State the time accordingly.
21:53
